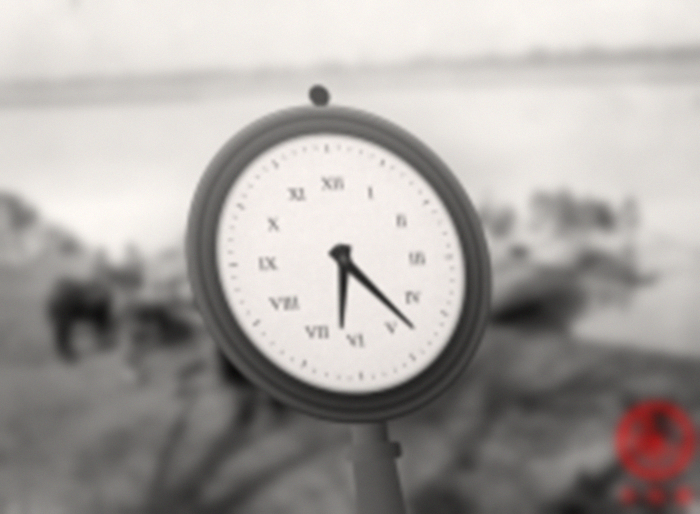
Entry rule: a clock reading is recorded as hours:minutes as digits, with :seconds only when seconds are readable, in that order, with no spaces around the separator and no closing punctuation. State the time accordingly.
6:23
